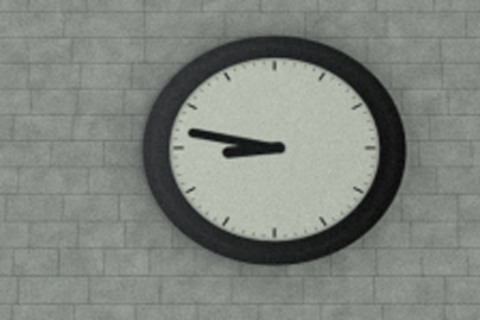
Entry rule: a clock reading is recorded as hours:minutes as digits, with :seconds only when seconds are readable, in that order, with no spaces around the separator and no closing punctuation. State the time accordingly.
8:47
